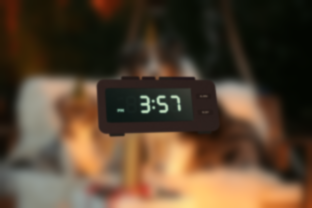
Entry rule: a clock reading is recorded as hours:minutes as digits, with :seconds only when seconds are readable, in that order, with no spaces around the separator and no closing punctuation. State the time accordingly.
3:57
